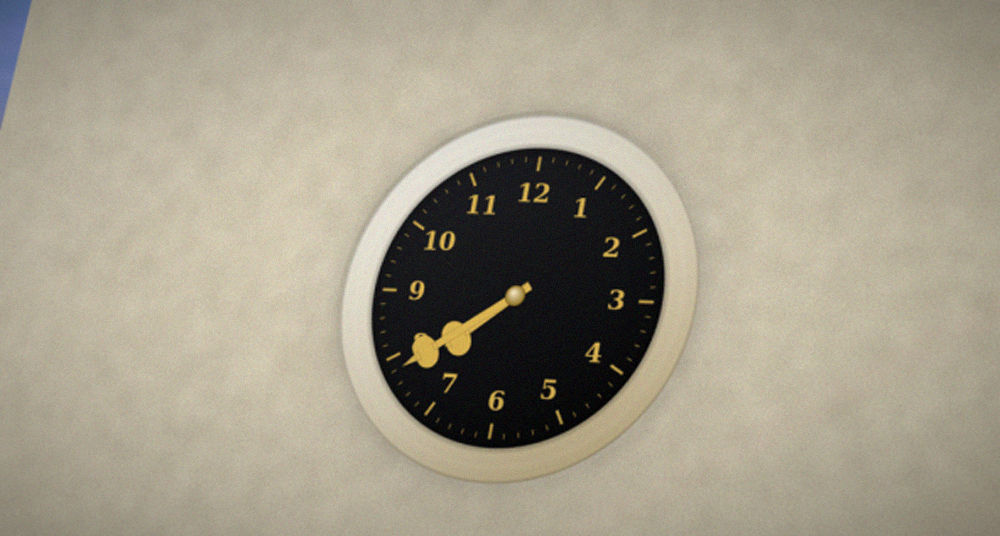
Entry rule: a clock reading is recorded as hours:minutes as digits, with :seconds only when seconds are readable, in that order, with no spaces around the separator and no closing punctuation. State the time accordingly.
7:39
